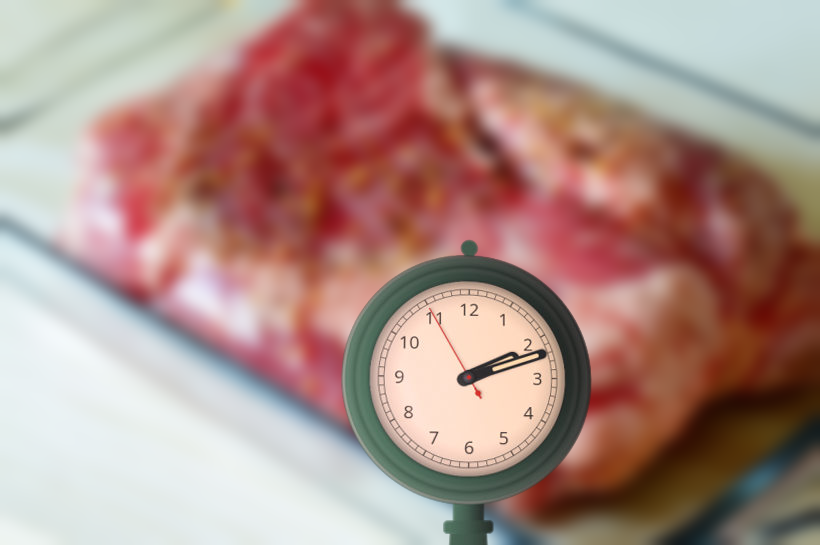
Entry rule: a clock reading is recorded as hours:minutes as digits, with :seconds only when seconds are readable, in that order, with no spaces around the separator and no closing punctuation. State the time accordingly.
2:11:55
